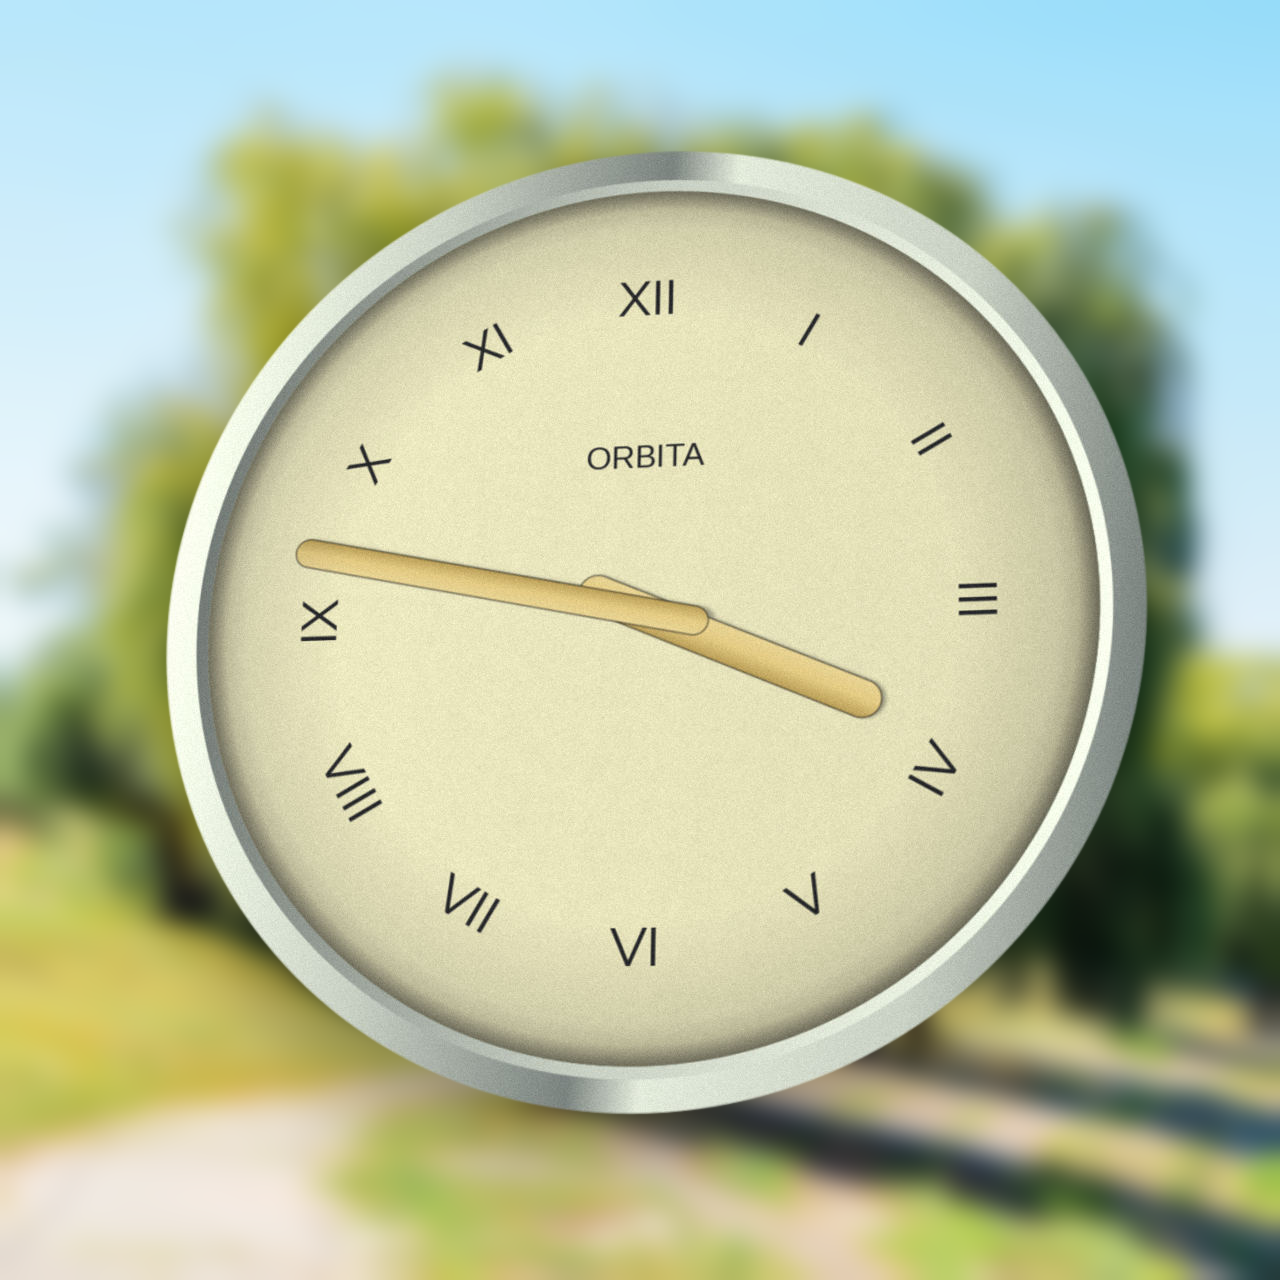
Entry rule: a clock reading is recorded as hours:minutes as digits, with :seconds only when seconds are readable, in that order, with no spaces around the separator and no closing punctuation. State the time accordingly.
3:47
